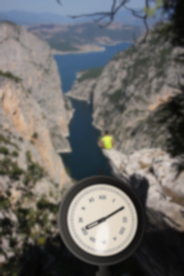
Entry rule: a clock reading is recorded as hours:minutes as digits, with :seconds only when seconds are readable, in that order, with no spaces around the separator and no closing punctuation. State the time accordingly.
8:10
